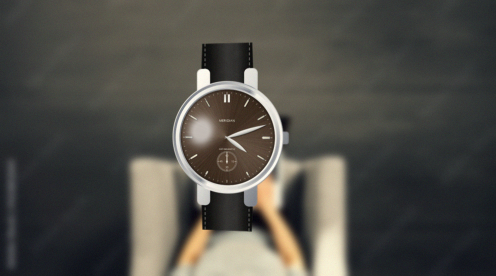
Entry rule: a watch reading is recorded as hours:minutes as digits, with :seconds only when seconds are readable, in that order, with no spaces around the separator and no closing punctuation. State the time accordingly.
4:12
